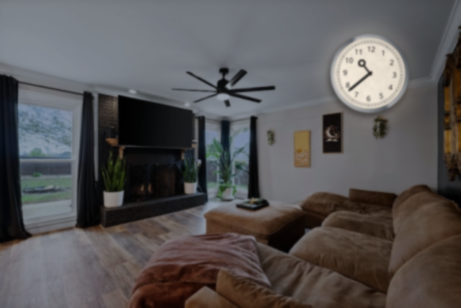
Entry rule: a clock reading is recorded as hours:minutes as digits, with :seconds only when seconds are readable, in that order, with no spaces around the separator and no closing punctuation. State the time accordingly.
10:38
